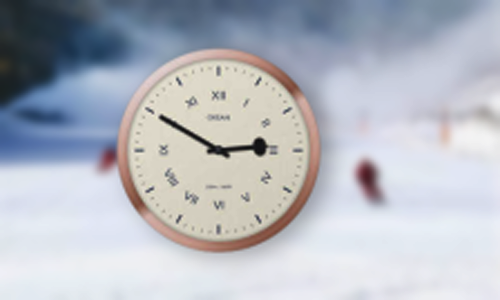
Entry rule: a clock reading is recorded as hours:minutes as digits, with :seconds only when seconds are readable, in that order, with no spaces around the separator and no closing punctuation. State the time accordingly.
2:50
